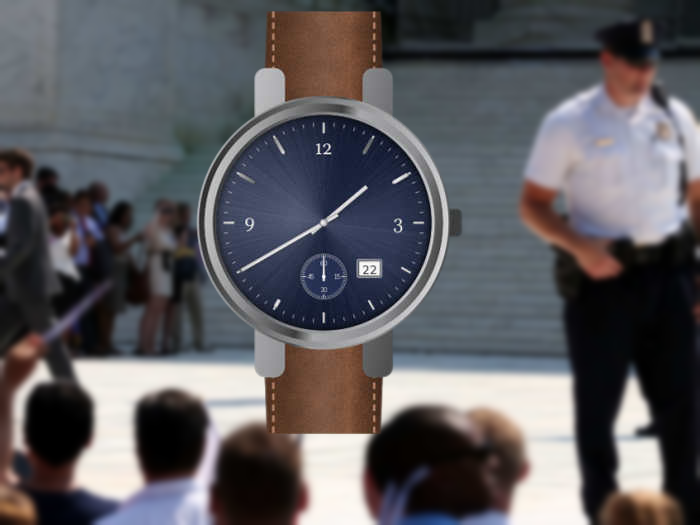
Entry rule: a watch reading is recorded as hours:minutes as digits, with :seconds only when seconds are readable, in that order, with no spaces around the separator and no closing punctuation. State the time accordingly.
1:40
